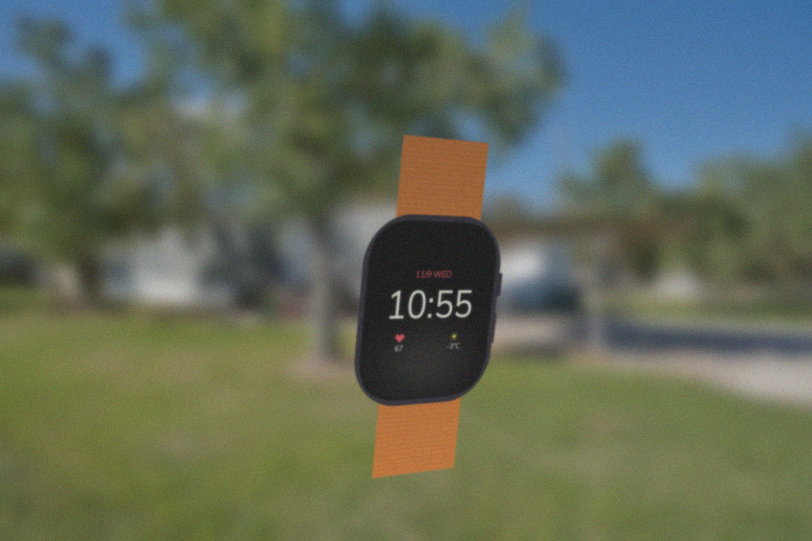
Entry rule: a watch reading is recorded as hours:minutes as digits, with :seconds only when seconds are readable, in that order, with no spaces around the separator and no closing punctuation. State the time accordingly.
10:55
